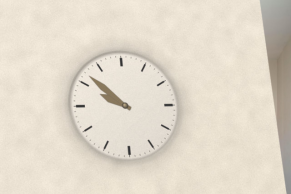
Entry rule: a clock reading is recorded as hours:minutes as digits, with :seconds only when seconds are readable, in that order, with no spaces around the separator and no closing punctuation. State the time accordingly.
9:52
